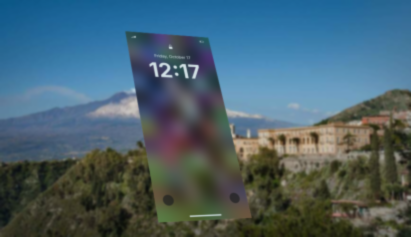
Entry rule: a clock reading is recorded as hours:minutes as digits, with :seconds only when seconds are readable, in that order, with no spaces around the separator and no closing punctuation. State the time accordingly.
12:17
